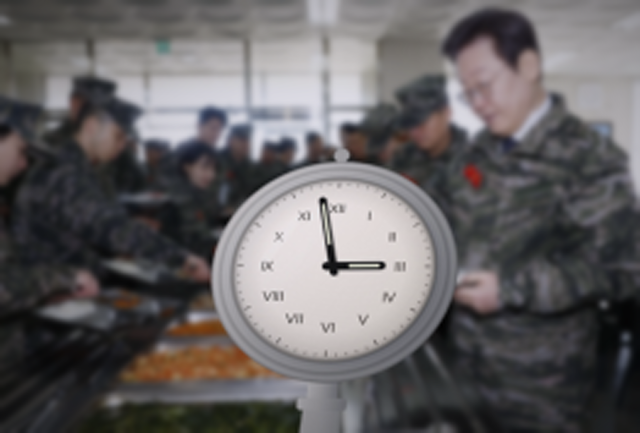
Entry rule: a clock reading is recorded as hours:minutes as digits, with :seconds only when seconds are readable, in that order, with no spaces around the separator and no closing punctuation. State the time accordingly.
2:58
